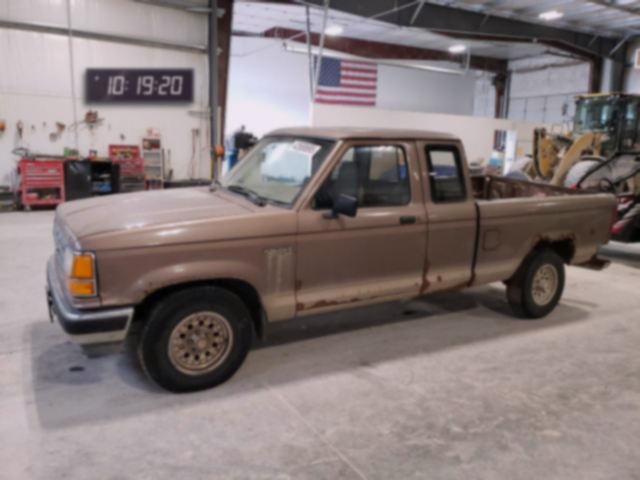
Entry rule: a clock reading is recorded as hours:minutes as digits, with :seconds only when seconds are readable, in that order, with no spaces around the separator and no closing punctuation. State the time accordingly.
10:19:20
